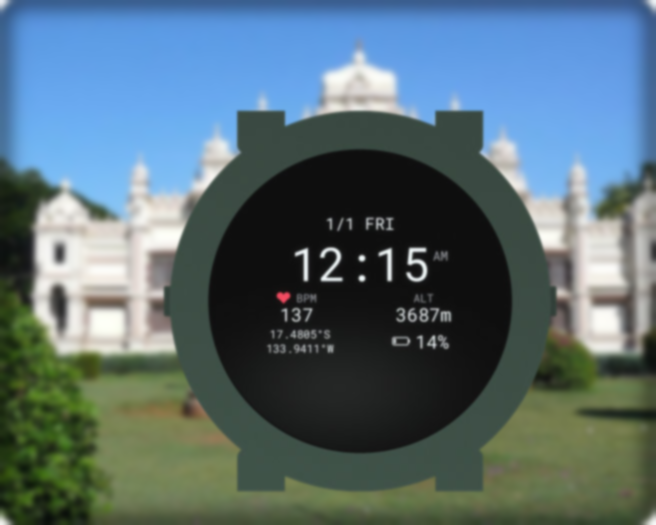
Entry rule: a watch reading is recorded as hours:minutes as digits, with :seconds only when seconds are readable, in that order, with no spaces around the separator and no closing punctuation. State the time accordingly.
12:15
